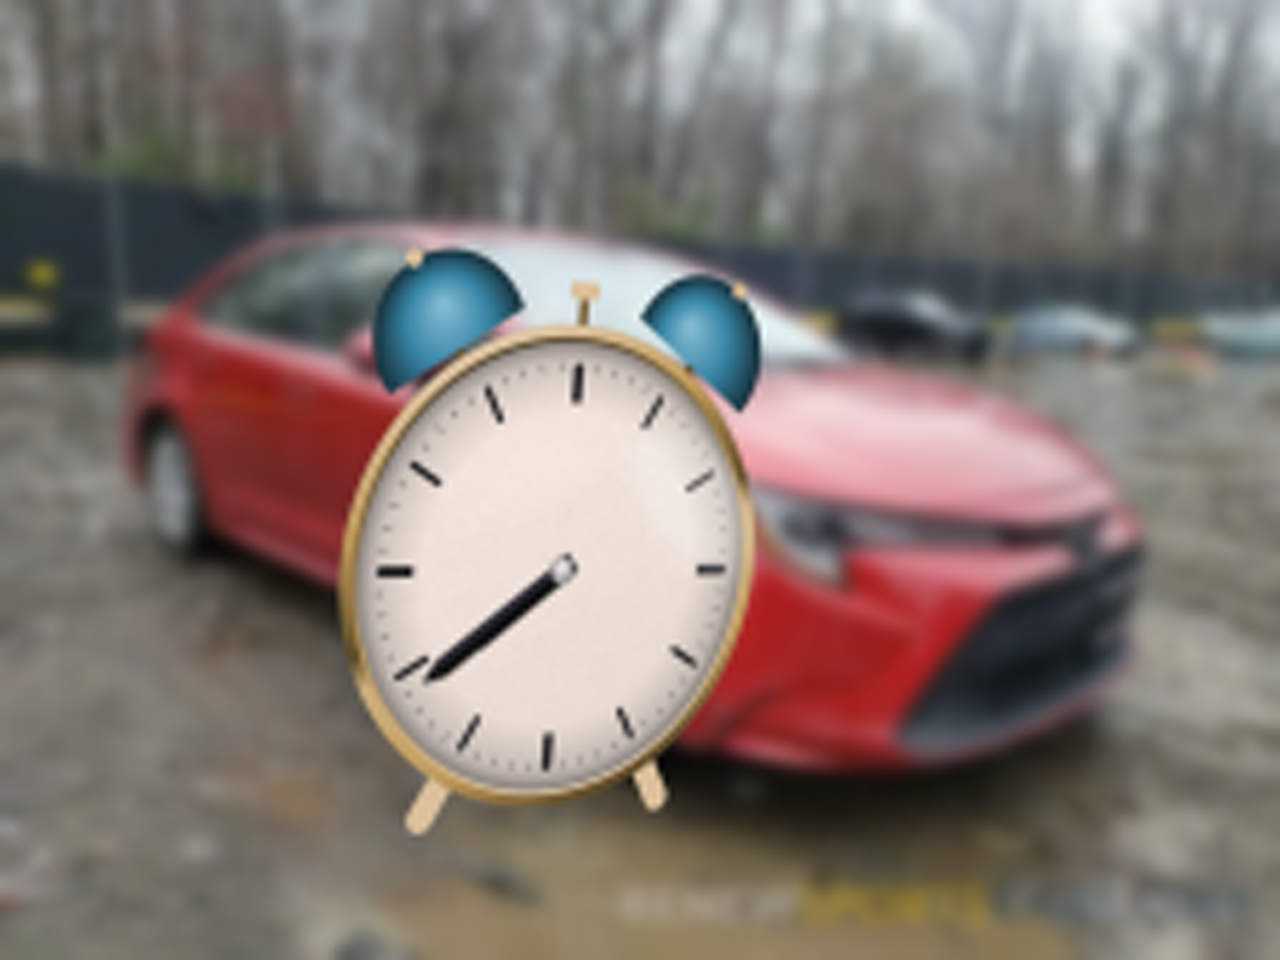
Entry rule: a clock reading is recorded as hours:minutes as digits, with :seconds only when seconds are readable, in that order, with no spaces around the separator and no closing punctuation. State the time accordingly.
7:39
